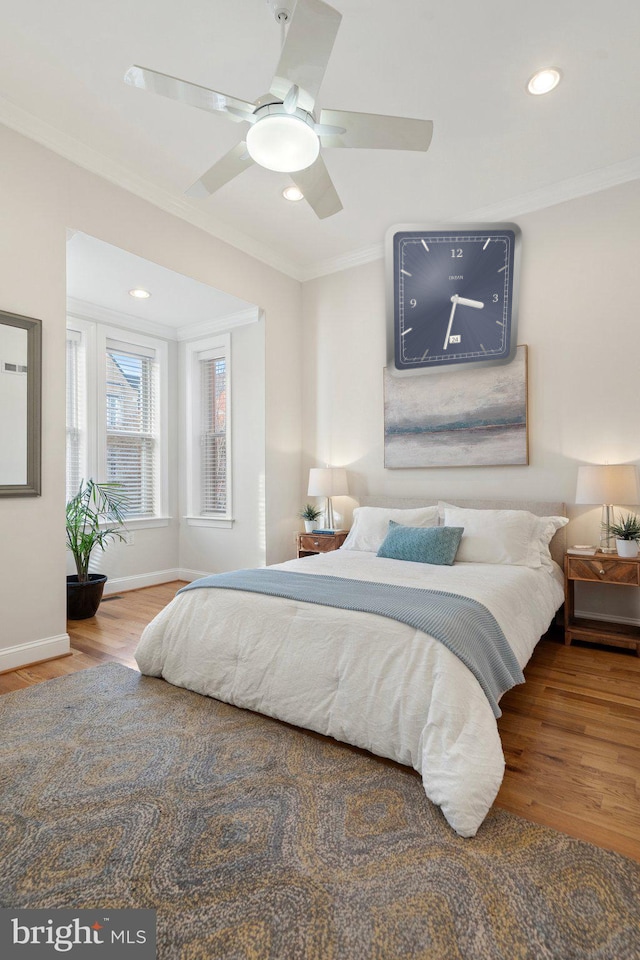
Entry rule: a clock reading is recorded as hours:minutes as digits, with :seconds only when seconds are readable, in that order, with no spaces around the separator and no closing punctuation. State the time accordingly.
3:32
